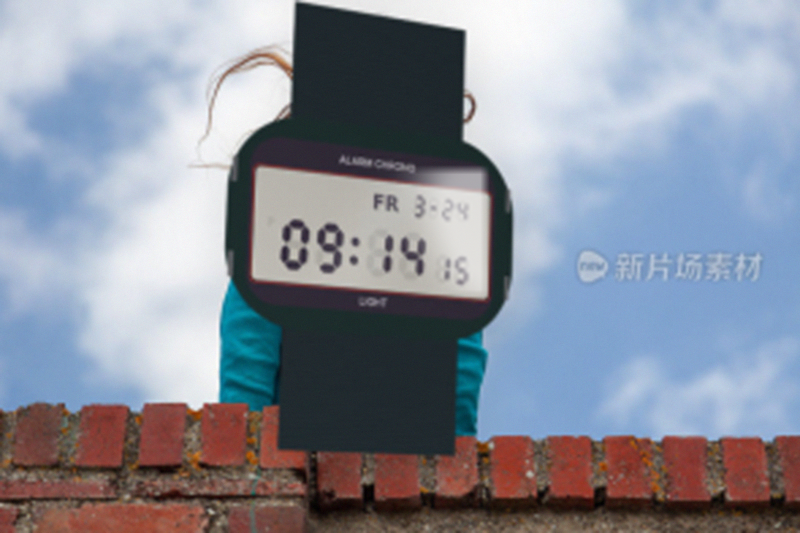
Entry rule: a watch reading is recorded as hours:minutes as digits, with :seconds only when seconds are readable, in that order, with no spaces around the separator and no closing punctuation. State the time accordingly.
9:14:15
